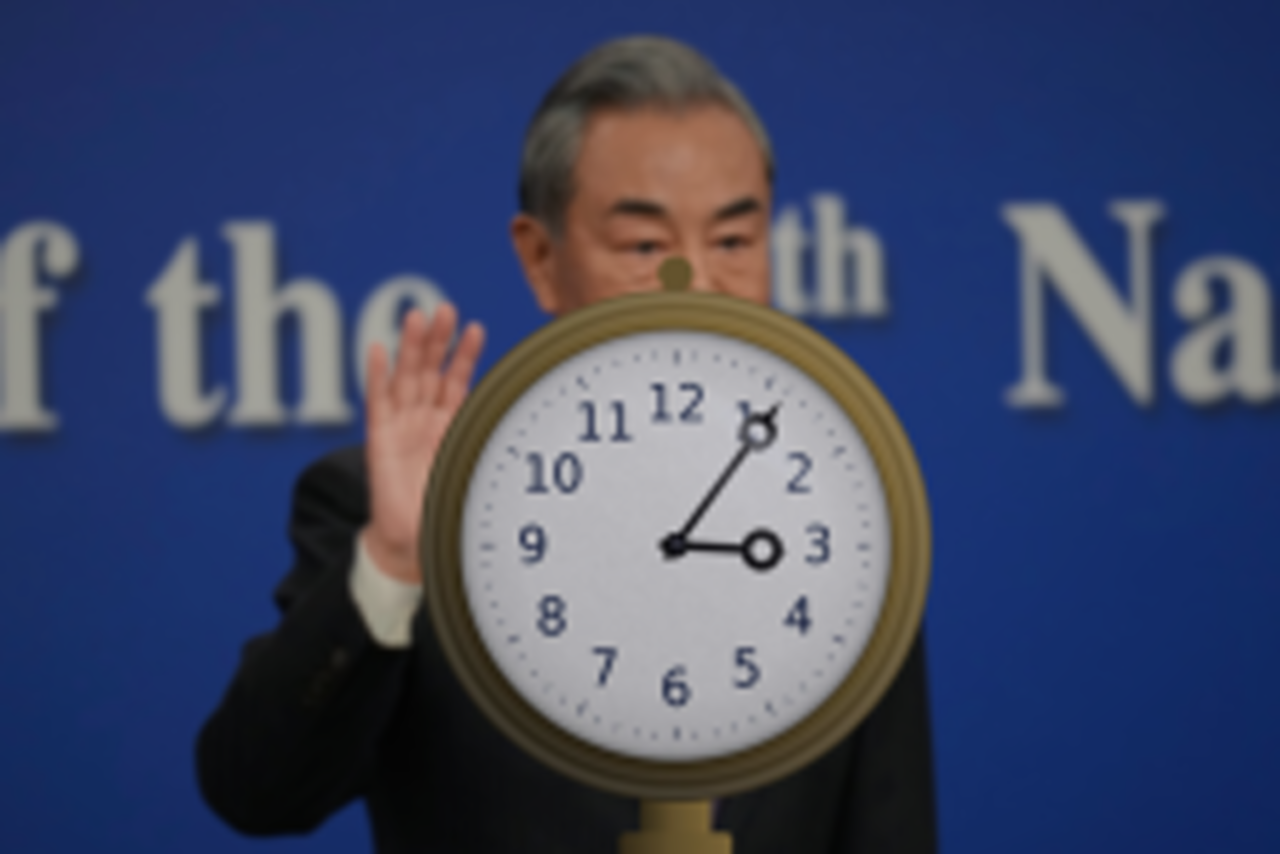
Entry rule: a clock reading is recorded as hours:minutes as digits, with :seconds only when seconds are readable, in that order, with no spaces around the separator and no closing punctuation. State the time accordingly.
3:06
